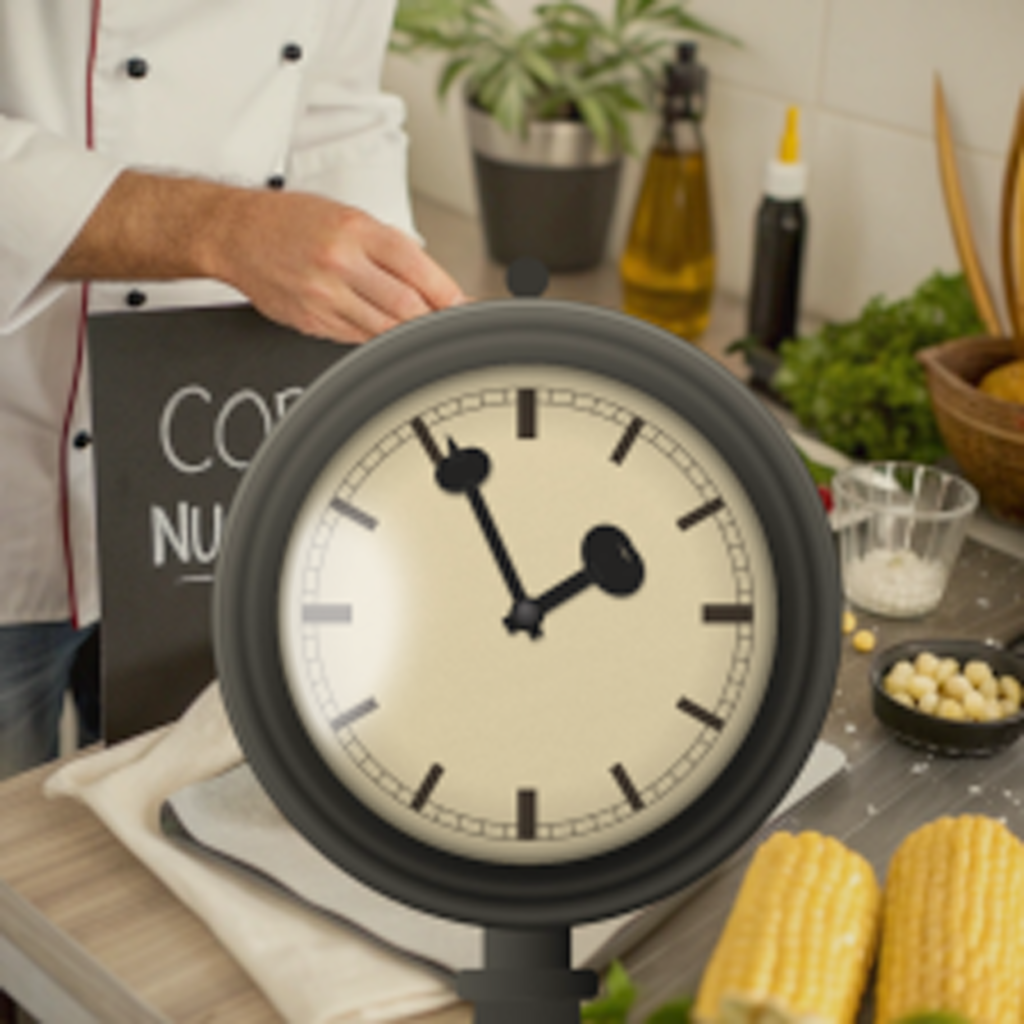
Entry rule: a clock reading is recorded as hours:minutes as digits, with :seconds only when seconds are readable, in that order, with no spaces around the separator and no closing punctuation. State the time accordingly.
1:56
